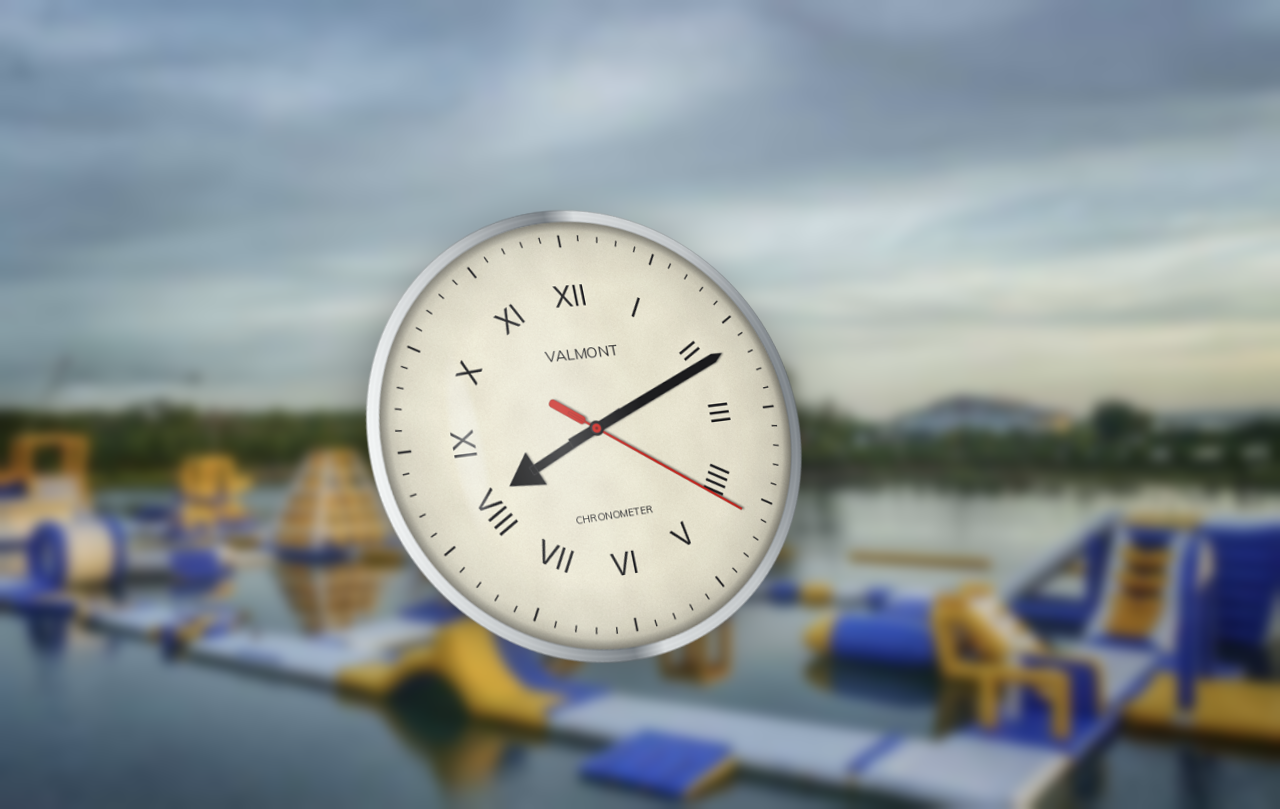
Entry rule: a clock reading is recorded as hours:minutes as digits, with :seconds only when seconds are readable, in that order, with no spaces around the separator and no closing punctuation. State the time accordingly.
8:11:21
